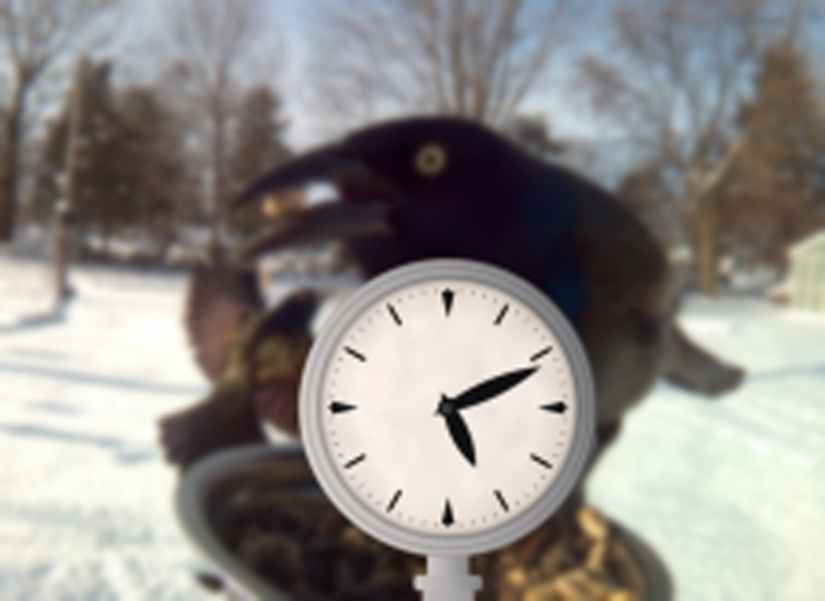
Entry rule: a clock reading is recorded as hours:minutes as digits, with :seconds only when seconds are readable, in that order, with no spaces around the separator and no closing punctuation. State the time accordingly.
5:11
